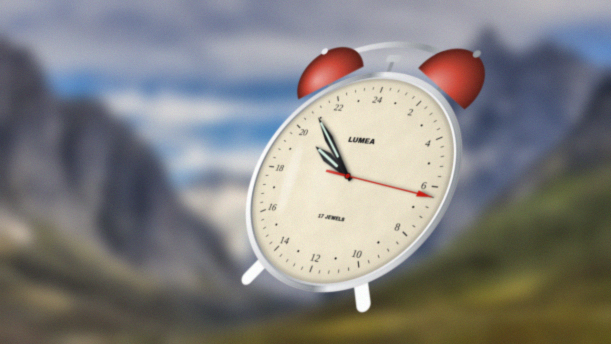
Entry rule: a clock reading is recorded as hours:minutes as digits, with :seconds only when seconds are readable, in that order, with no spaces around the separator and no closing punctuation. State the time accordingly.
19:52:16
